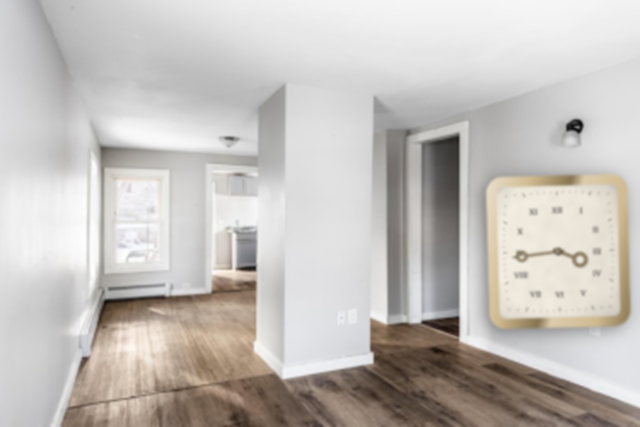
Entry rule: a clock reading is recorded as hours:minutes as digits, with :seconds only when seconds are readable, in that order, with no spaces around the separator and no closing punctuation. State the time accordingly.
3:44
